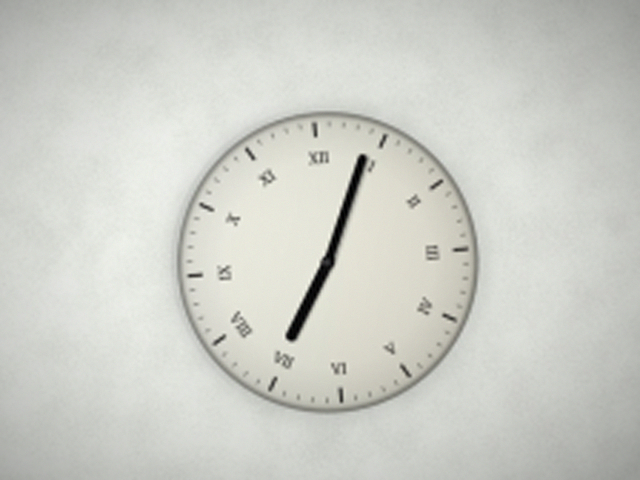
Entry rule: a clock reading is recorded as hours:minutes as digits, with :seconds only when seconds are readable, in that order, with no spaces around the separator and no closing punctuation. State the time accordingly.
7:04
